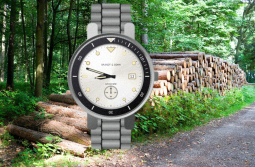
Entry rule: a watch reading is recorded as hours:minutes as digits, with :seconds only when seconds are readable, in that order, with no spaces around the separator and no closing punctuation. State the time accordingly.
8:48
